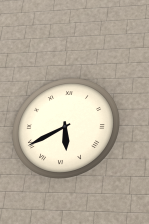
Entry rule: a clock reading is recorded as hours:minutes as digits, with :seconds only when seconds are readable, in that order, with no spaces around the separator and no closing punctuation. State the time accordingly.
5:40
